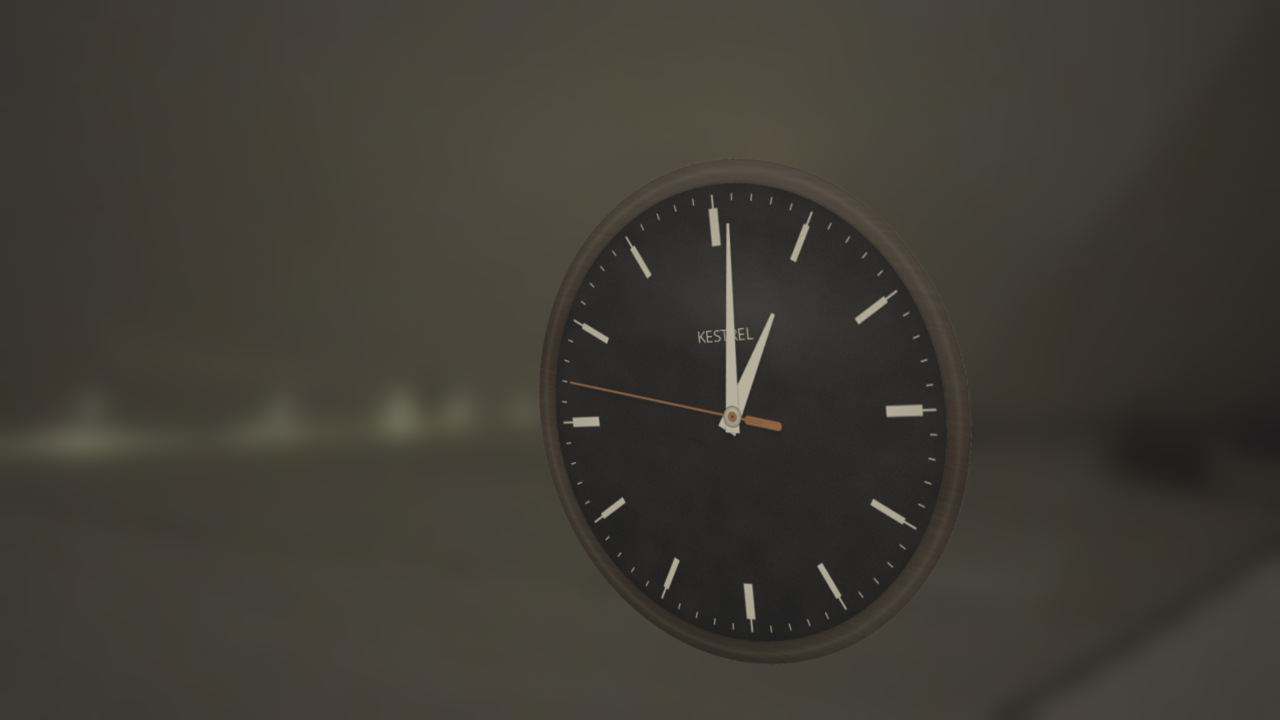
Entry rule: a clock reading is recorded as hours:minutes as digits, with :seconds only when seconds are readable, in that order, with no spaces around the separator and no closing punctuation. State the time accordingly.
1:00:47
